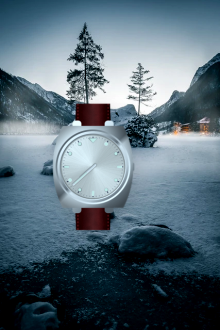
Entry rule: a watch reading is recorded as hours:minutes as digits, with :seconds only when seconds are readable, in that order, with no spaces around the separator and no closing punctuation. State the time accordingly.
7:38
